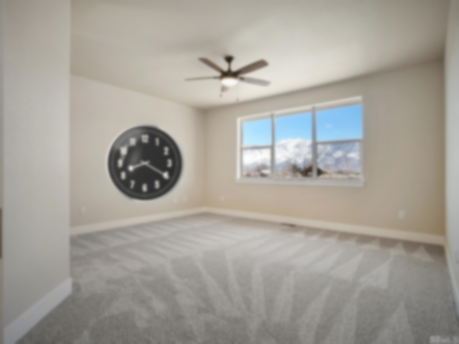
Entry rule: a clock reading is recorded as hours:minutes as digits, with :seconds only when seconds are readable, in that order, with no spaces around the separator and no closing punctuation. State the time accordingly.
8:20
